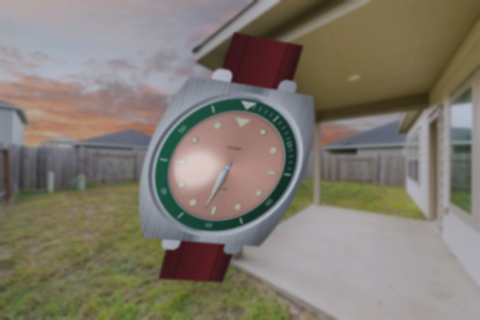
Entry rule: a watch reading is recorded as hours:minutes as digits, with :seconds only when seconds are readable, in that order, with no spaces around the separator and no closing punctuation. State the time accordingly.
6:32
